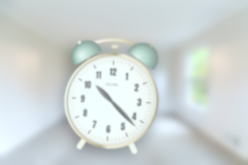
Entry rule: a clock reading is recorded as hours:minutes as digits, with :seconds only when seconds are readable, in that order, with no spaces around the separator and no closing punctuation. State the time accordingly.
10:22
